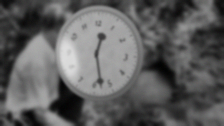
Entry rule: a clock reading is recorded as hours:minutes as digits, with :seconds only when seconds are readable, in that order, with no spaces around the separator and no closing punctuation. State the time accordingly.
12:28
